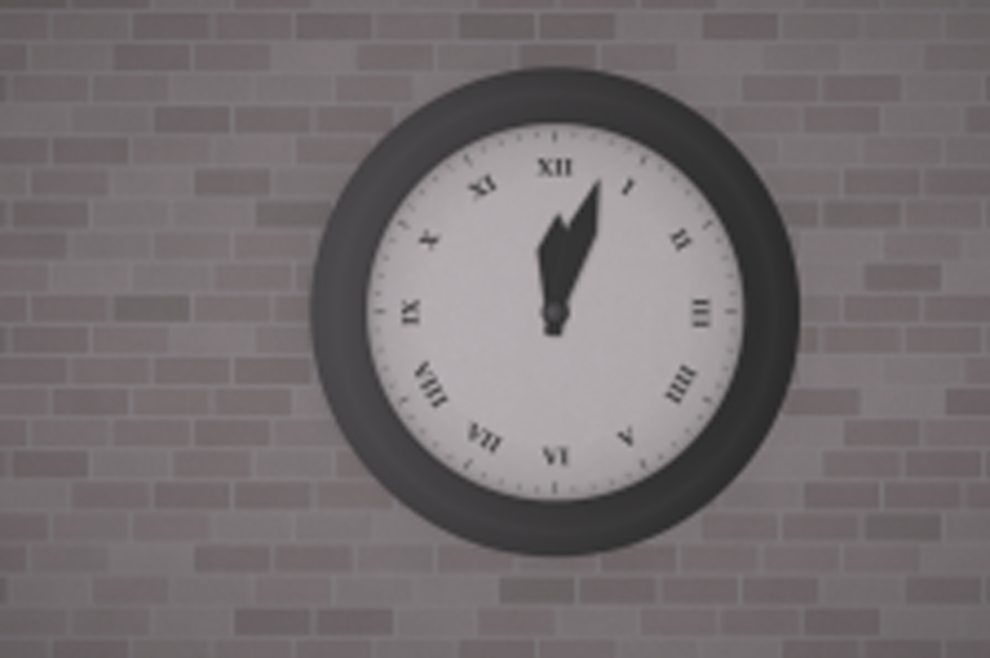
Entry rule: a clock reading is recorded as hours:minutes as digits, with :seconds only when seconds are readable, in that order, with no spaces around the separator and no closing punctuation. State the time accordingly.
12:03
